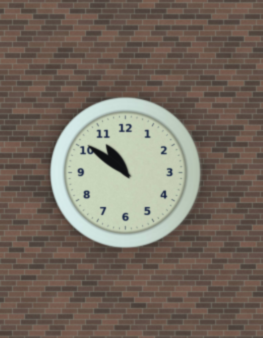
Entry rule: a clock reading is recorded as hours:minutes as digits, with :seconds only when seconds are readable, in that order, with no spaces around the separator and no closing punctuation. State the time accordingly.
10:51
